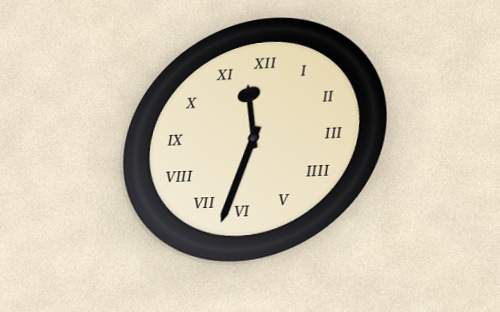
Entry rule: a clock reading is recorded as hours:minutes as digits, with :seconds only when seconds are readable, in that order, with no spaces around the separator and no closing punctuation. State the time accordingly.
11:32
